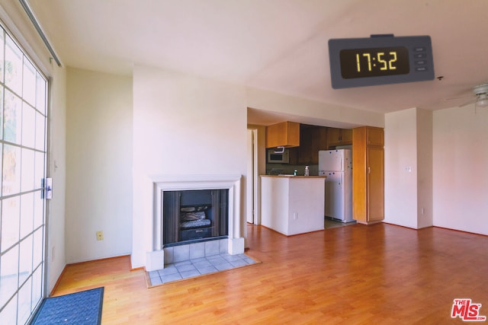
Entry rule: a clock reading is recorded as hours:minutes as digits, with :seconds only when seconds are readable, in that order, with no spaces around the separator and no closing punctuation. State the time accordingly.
17:52
